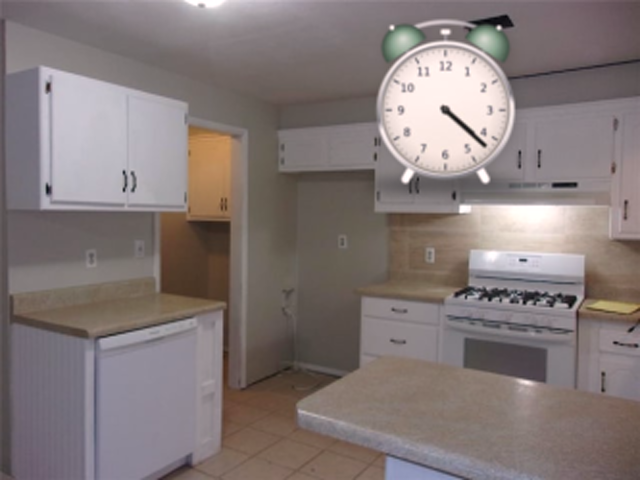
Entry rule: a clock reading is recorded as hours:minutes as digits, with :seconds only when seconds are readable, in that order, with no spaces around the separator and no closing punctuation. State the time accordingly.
4:22
